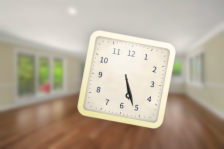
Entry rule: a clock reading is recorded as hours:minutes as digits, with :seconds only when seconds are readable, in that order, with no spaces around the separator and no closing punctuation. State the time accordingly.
5:26
